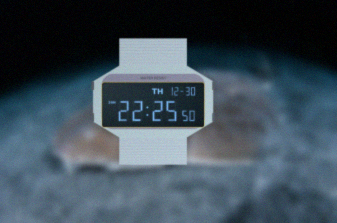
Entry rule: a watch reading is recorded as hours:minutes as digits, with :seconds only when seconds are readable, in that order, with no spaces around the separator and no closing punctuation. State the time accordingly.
22:25:50
